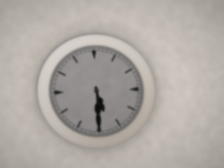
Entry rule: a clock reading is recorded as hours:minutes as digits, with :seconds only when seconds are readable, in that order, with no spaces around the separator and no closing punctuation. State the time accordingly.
5:30
